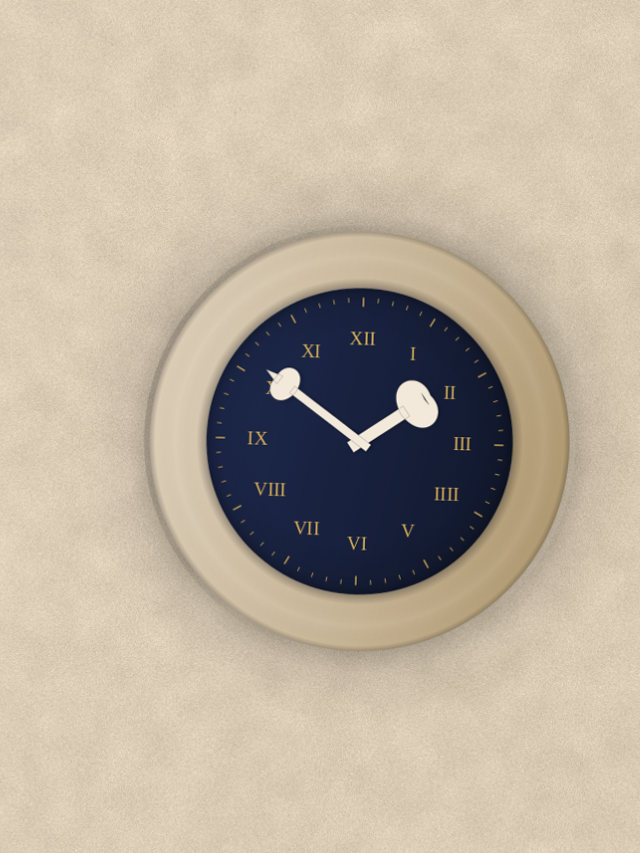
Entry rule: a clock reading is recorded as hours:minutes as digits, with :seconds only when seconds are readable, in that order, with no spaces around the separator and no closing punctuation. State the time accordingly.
1:51
